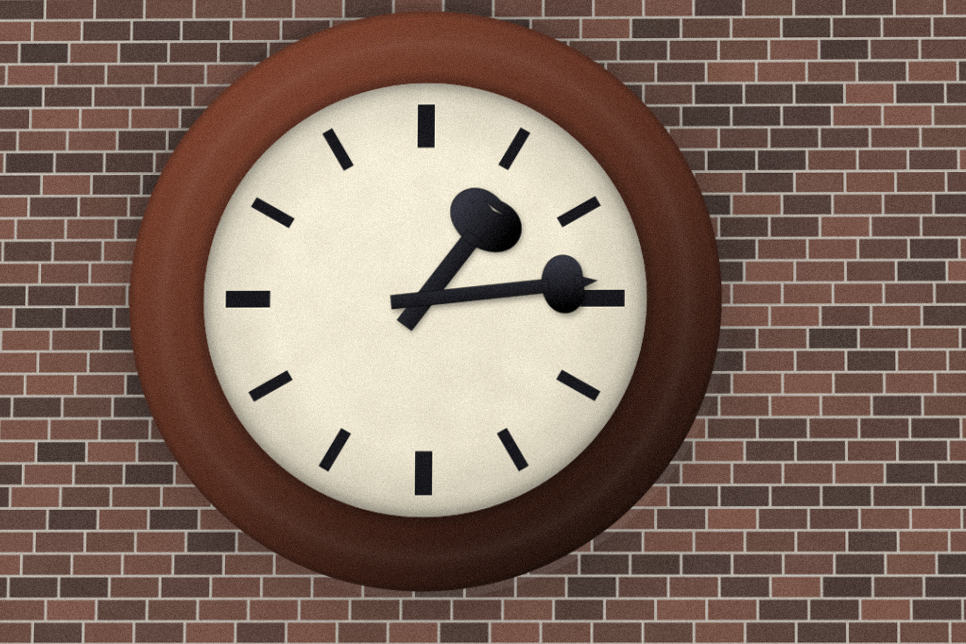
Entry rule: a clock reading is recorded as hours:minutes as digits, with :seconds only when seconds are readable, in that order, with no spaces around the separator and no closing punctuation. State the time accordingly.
1:14
